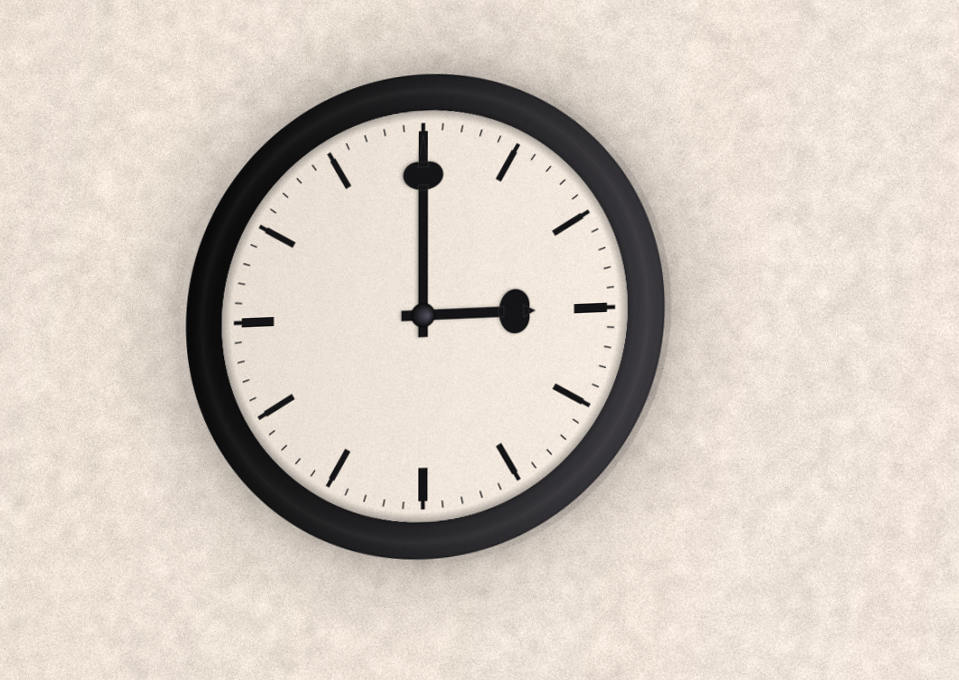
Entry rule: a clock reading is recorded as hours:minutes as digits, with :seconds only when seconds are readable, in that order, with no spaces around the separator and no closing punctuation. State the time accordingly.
3:00
